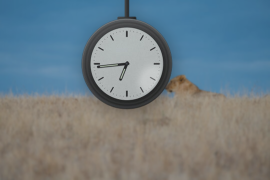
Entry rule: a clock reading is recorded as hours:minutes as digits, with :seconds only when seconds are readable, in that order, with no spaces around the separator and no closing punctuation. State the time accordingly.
6:44
